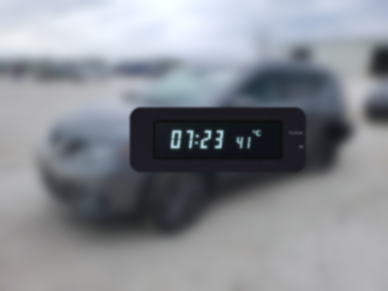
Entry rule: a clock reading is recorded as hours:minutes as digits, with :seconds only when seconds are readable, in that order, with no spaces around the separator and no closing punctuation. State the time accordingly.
7:23
